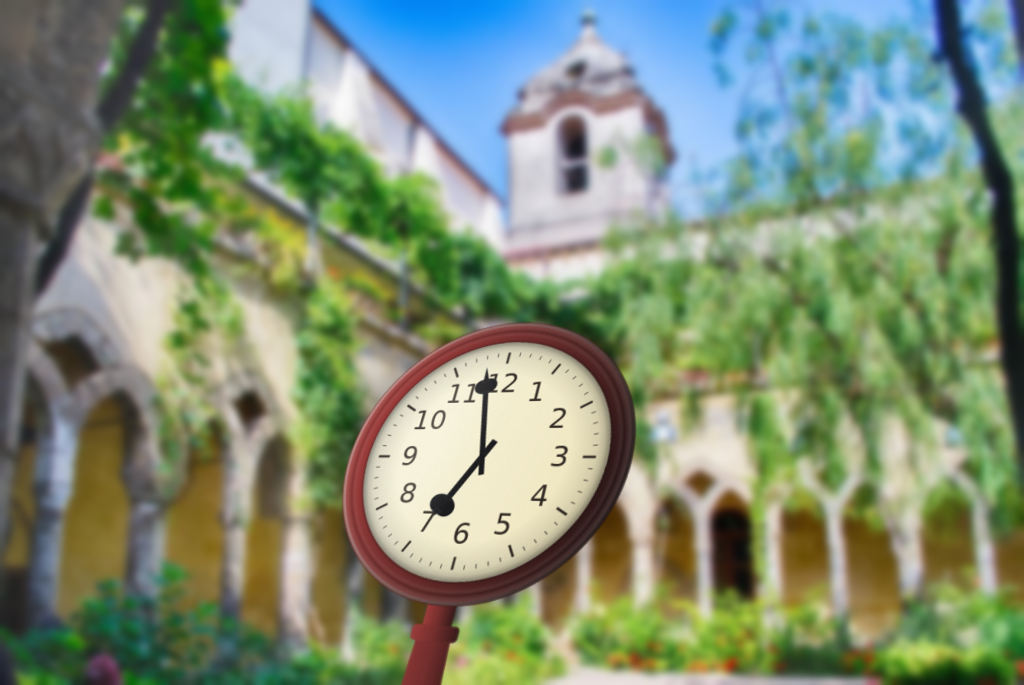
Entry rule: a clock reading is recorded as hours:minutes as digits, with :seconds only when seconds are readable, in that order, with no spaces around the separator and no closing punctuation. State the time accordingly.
6:58
